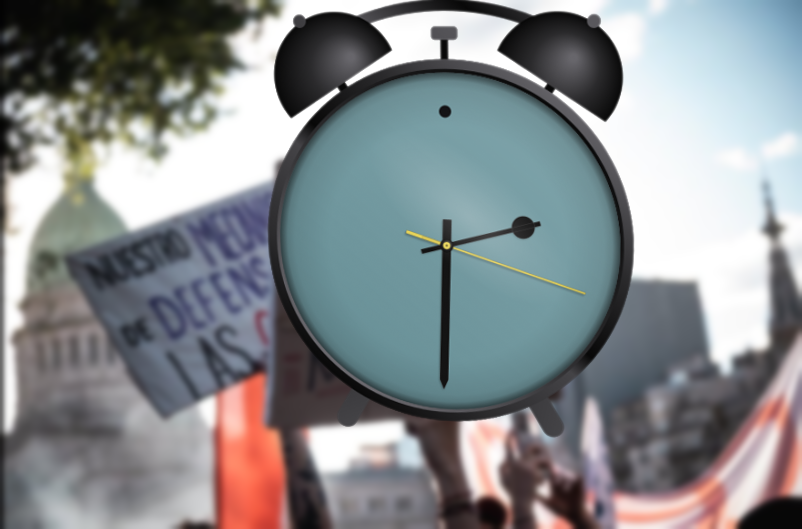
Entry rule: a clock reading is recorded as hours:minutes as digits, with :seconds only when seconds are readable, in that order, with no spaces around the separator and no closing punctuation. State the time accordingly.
2:30:18
